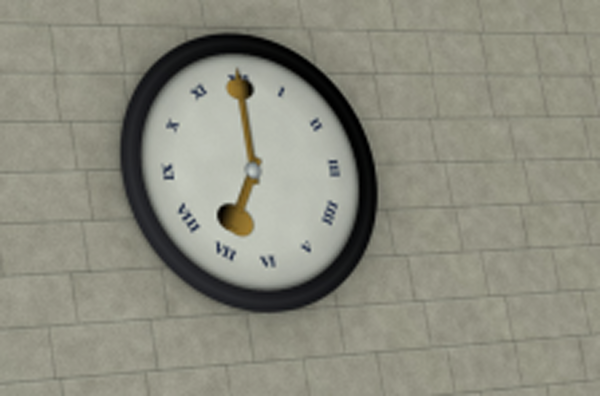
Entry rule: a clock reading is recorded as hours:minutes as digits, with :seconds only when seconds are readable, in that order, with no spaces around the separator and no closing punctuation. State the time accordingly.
7:00
